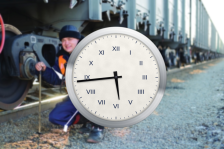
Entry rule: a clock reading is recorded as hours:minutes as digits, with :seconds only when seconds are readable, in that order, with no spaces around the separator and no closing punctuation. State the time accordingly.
5:44
